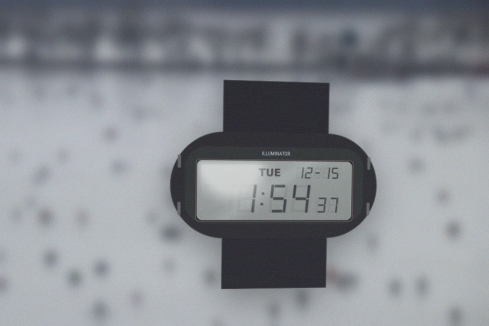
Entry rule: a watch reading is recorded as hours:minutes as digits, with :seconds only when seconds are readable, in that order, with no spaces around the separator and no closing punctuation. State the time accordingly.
1:54:37
